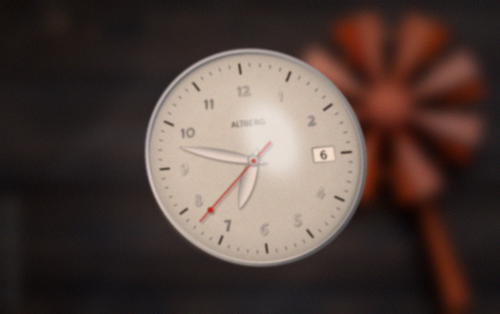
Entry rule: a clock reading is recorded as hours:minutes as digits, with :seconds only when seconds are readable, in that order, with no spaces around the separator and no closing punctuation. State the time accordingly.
6:47:38
